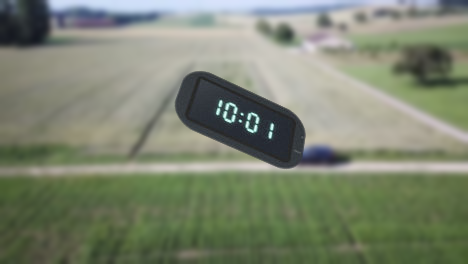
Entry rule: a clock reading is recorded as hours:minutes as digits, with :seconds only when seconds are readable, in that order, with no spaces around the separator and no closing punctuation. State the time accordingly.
10:01
